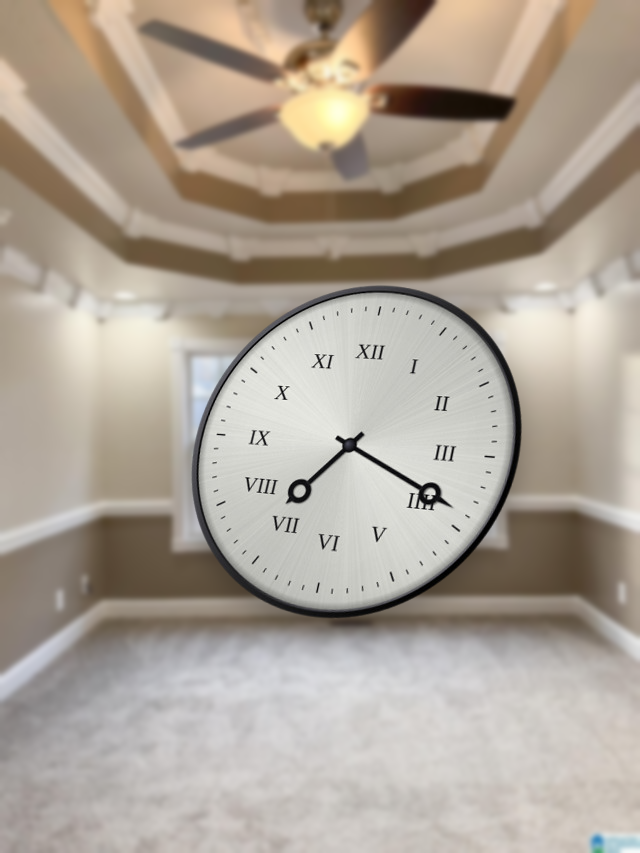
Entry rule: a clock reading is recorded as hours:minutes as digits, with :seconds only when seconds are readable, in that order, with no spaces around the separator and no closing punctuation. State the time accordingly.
7:19
